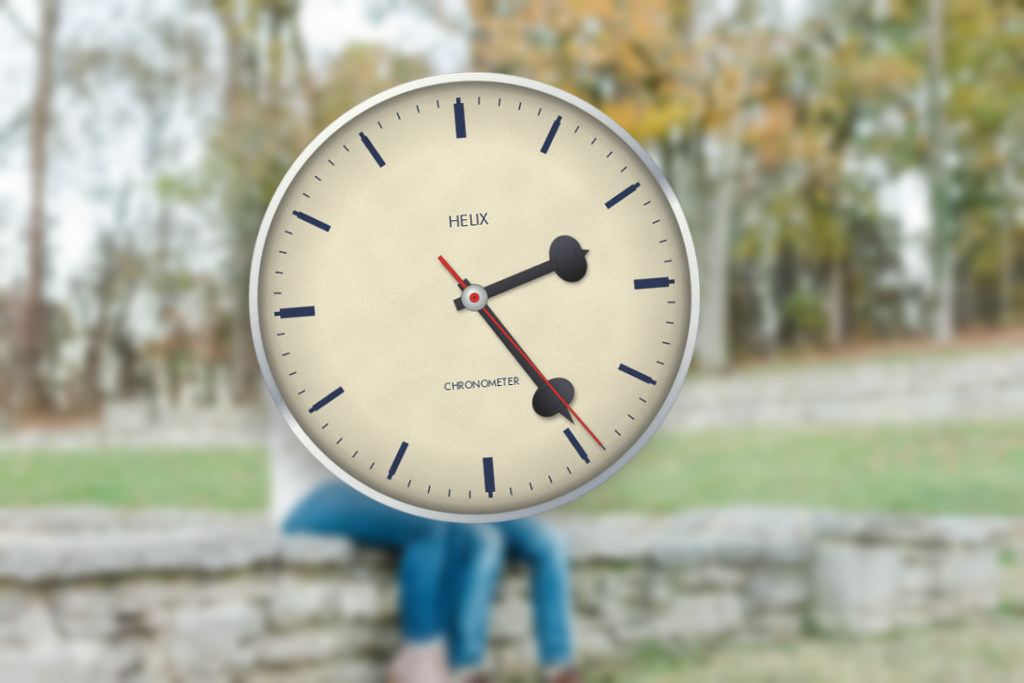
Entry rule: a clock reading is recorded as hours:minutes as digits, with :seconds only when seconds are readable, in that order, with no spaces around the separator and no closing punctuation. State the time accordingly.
2:24:24
